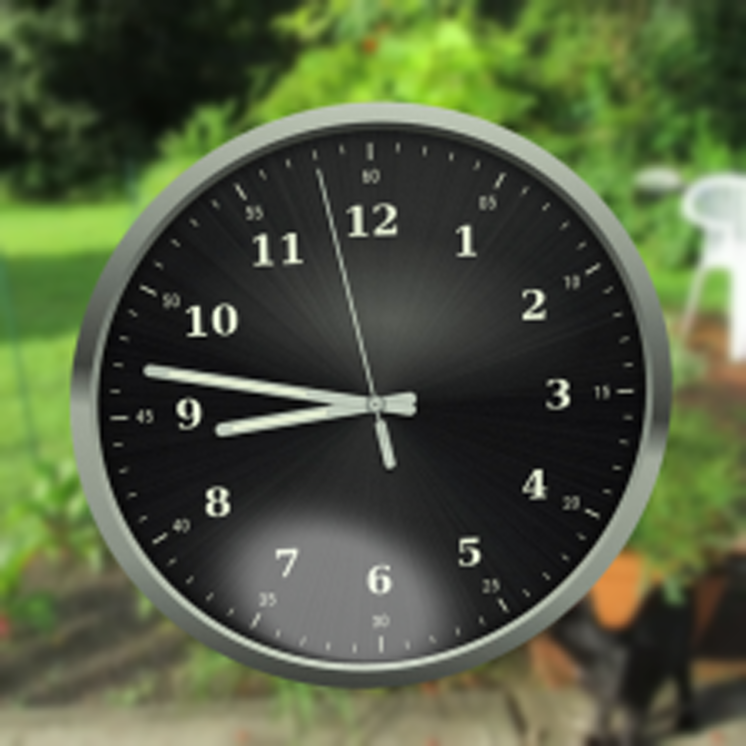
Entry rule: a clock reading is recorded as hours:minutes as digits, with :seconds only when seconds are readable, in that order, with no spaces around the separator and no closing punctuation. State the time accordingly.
8:46:58
